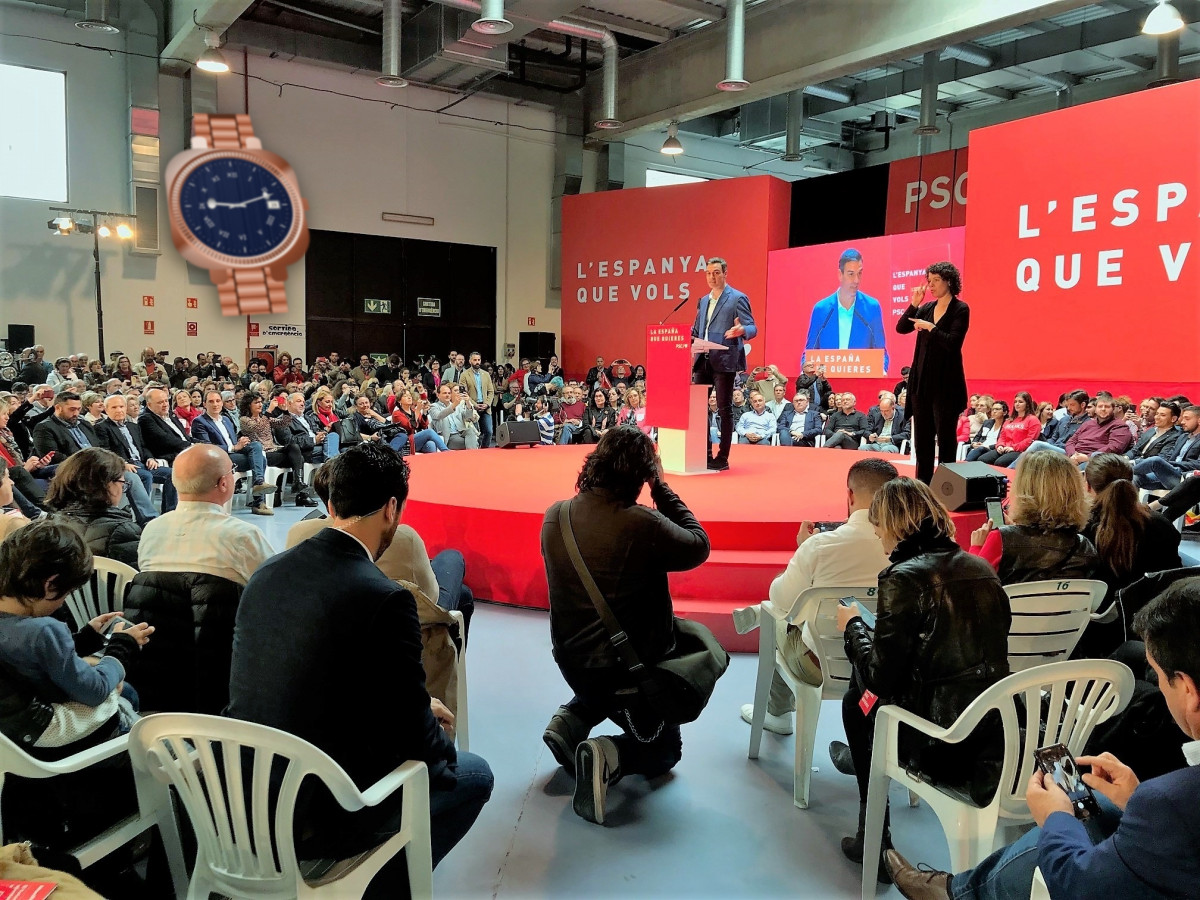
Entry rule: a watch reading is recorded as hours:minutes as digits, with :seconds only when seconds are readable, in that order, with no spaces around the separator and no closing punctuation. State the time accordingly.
9:12
